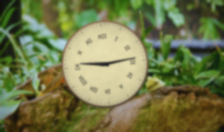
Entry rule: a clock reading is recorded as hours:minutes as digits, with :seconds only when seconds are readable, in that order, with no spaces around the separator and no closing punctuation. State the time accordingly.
9:14
